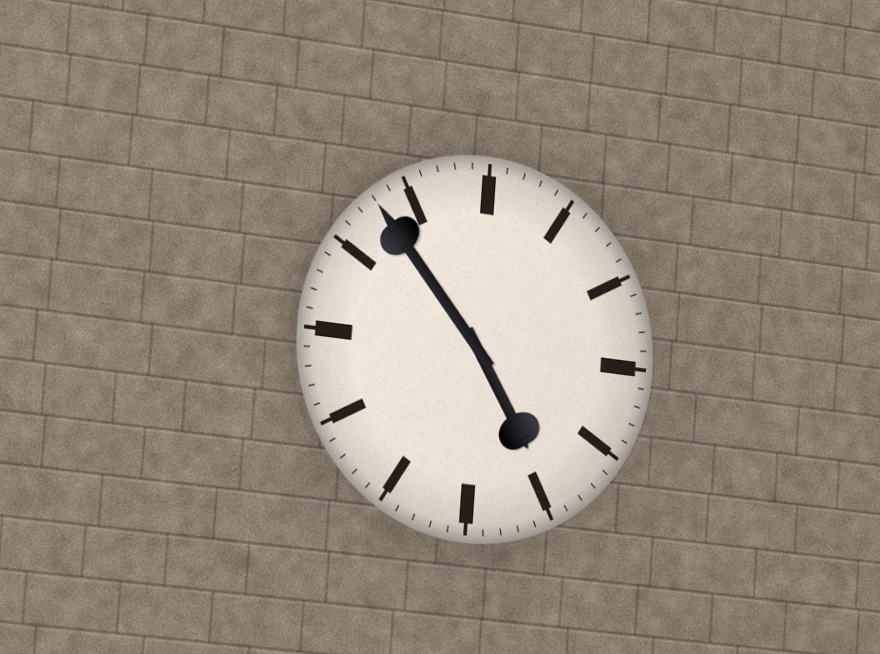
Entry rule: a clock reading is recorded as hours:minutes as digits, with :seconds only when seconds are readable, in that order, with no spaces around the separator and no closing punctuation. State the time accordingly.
4:53
